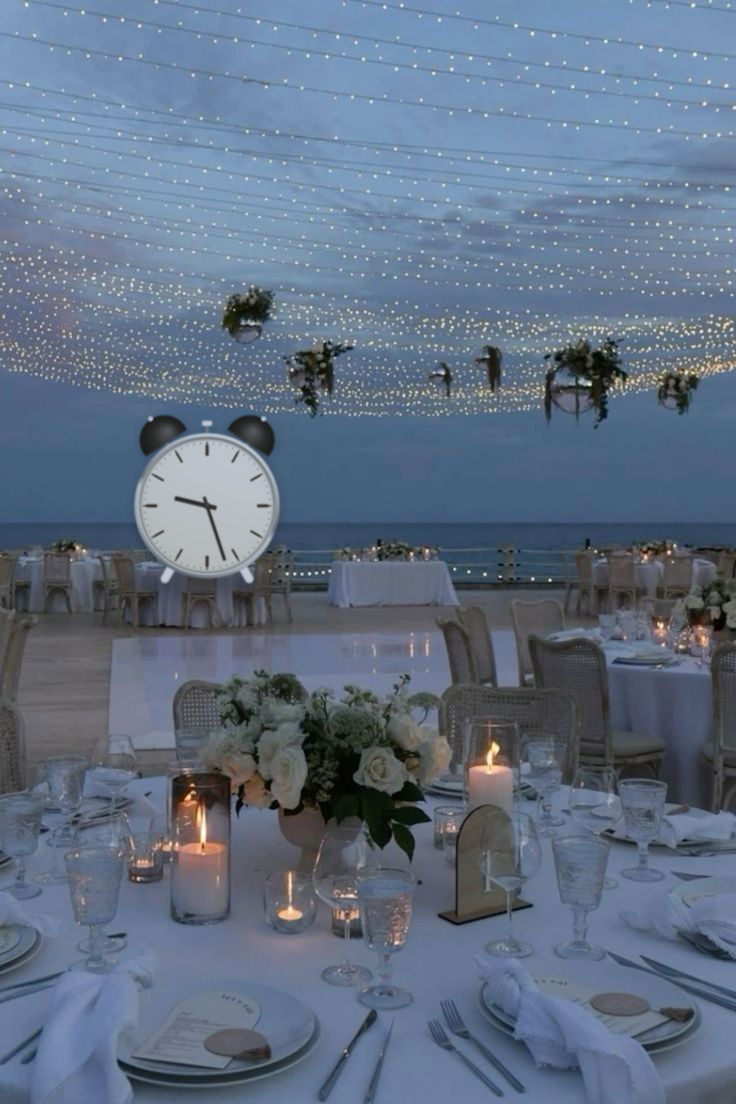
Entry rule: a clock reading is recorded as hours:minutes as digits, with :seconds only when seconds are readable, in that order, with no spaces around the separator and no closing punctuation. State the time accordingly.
9:27
